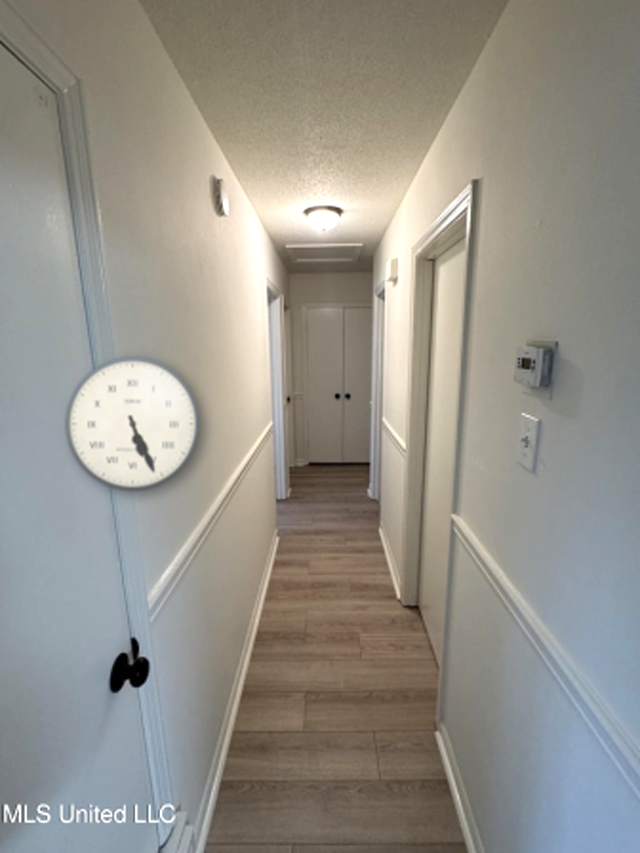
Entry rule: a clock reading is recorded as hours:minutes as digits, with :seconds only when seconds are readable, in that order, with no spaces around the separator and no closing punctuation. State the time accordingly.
5:26
